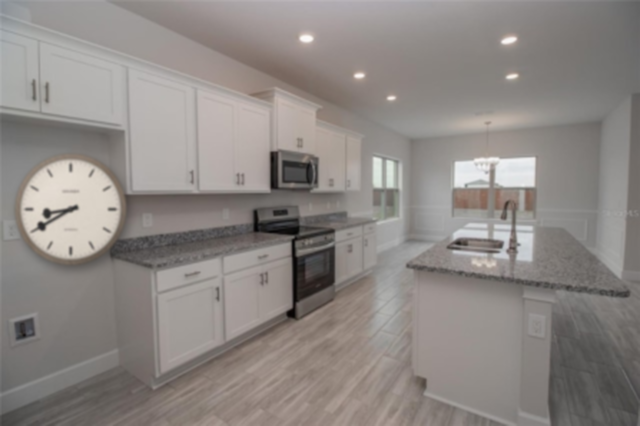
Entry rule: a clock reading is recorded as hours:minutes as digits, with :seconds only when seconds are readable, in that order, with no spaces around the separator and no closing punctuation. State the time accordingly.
8:40
